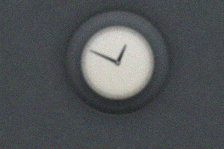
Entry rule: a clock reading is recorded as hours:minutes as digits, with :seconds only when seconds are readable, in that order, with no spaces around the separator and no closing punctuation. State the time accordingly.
12:49
